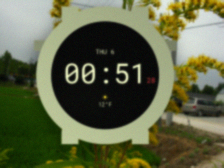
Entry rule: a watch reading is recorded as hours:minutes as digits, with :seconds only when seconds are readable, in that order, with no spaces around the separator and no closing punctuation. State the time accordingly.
0:51
